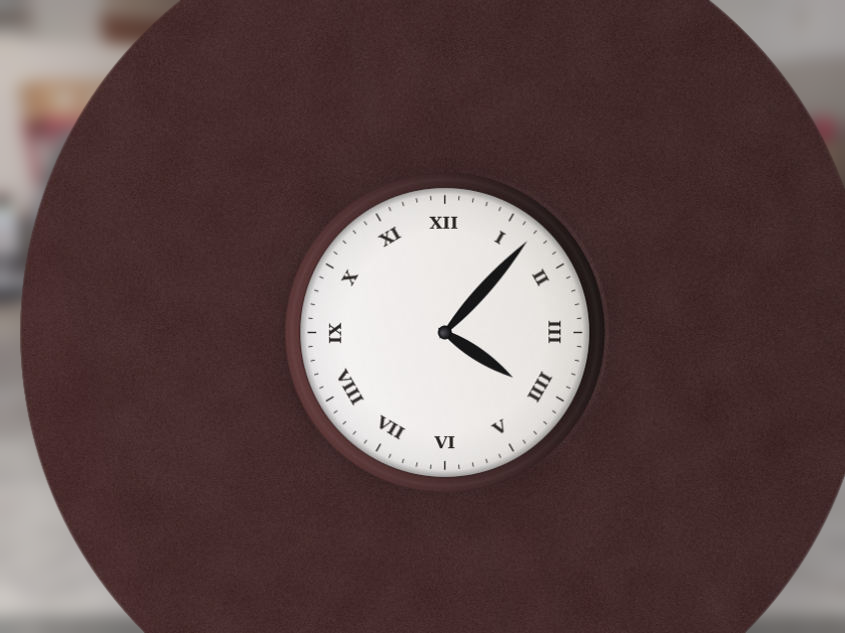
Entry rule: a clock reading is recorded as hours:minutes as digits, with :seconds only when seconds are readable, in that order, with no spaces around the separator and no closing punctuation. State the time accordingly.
4:07
